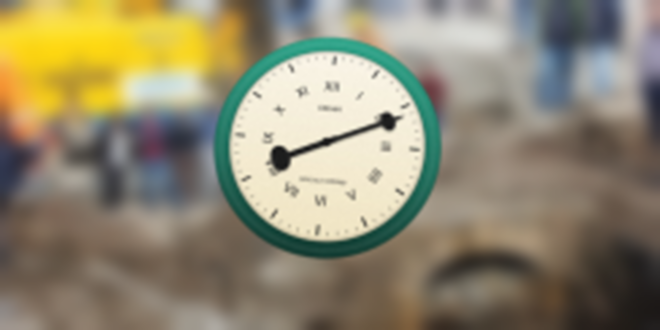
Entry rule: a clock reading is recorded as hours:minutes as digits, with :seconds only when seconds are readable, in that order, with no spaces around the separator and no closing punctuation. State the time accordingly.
8:11
